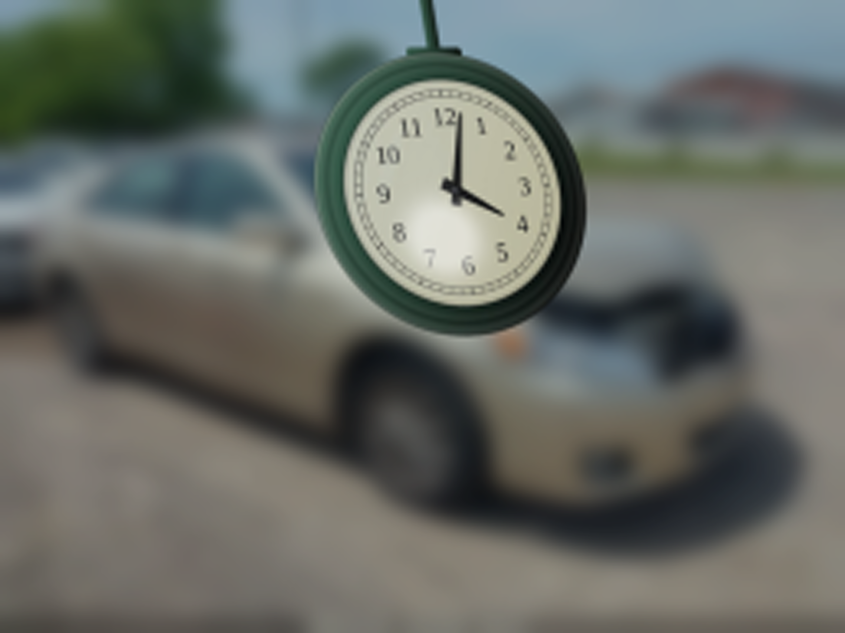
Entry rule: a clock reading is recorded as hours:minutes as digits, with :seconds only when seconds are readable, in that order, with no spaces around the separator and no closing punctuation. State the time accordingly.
4:02
